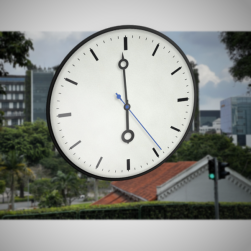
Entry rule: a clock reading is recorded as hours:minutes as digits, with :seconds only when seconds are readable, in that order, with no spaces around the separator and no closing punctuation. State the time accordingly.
5:59:24
